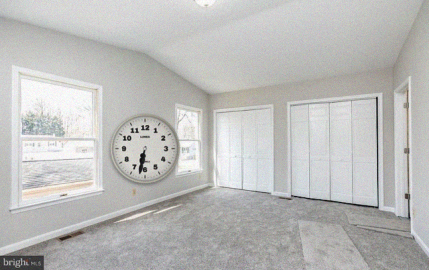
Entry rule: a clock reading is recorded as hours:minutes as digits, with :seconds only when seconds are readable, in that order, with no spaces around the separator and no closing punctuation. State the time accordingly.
6:32
